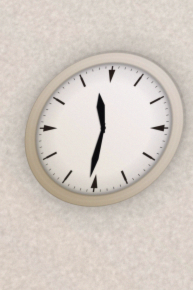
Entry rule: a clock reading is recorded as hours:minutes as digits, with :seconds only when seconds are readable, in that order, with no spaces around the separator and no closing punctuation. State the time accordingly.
11:31
